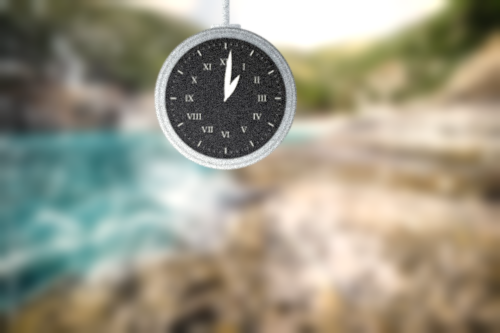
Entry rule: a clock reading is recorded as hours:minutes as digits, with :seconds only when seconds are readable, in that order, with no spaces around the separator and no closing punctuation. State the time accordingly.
1:01
